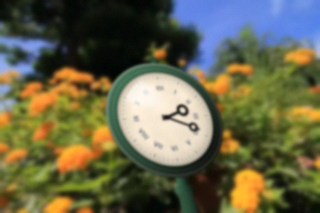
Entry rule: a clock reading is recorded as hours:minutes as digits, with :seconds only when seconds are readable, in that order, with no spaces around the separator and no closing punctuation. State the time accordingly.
2:19
